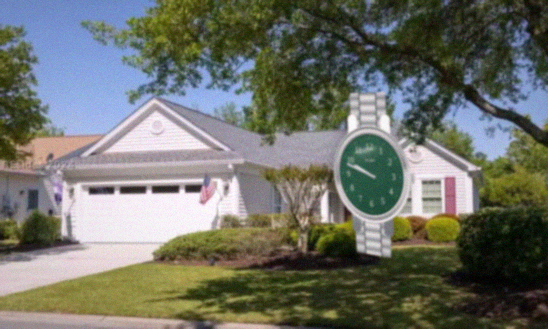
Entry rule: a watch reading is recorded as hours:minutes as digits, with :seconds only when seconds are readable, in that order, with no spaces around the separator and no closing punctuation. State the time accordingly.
9:48
